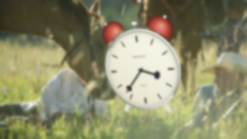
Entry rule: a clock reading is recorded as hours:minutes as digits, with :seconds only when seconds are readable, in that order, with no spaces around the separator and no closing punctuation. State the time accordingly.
3:37
